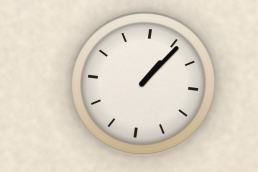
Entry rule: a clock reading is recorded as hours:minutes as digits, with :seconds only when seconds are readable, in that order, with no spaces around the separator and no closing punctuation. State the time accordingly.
1:06
